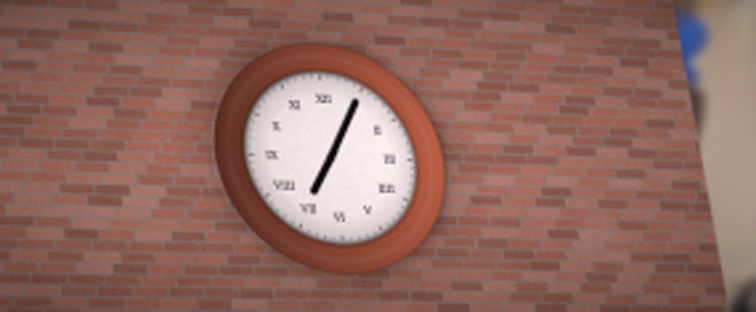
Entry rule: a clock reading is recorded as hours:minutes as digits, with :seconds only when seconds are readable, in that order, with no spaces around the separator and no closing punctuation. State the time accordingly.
7:05
